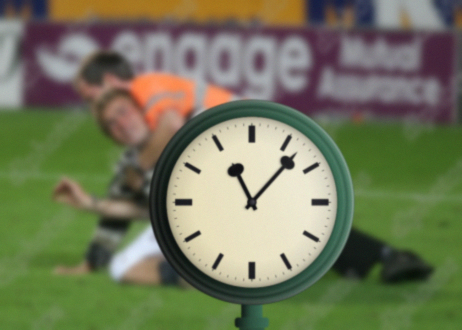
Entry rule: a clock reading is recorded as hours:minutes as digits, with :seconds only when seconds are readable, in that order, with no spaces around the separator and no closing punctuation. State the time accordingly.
11:07
